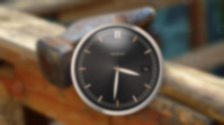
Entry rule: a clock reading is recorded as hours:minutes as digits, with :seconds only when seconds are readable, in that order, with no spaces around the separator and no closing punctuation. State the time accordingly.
3:31
